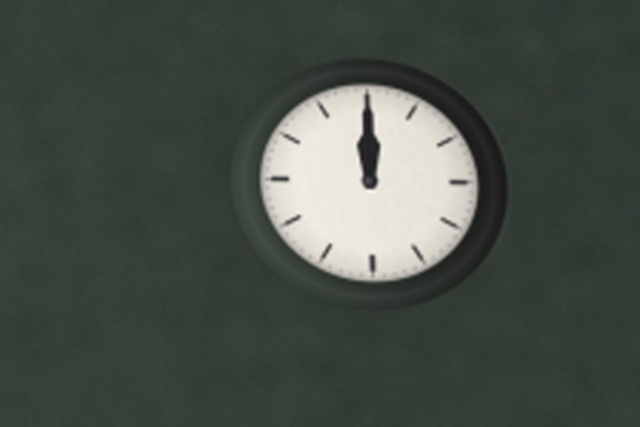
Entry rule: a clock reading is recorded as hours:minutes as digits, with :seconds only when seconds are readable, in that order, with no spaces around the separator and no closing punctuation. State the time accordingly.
12:00
